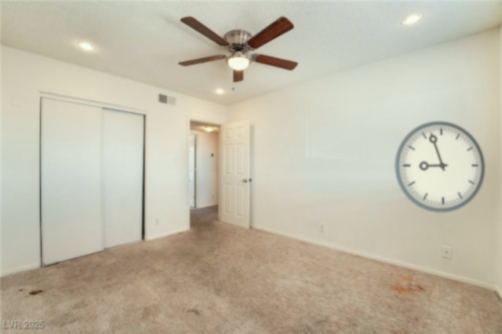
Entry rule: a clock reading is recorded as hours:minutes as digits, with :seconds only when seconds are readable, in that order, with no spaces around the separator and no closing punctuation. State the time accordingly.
8:57
